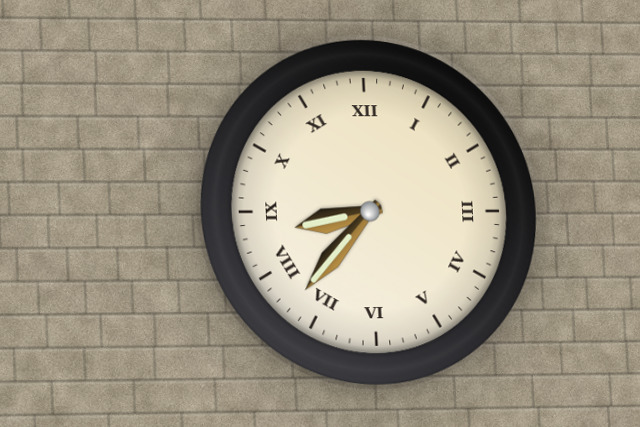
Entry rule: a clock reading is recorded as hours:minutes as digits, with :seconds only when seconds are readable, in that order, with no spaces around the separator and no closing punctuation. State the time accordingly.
8:37
